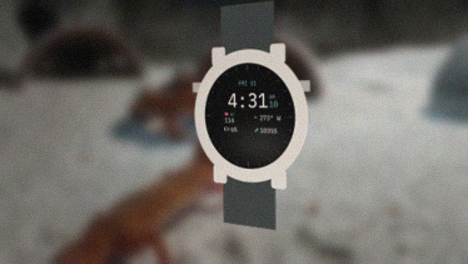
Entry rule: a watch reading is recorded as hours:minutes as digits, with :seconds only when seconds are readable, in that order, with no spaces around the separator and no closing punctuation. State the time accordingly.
4:31
